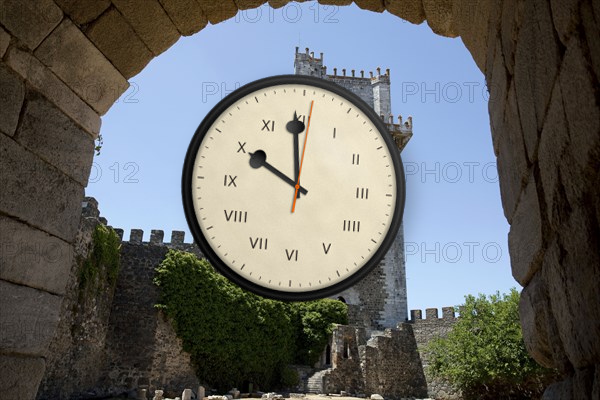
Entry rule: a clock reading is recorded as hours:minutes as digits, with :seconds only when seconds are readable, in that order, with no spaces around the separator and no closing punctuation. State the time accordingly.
9:59:01
